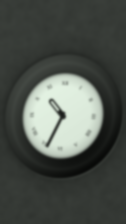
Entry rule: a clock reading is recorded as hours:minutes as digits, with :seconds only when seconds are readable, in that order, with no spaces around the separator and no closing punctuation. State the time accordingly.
10:34
